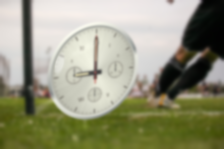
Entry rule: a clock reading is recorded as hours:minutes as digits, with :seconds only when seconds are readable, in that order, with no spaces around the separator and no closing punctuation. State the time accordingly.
9:00
